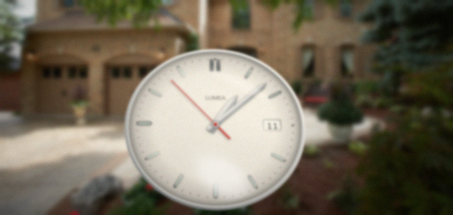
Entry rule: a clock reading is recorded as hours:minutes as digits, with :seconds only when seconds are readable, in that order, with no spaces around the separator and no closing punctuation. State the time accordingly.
1:07:53
